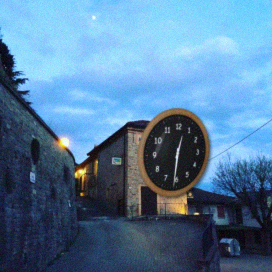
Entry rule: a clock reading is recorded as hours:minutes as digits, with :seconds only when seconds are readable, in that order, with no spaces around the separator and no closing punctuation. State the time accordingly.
12:31
